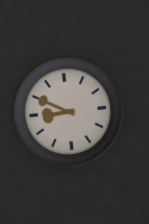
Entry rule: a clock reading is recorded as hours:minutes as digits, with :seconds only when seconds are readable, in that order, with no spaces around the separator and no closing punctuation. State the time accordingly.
8:50
